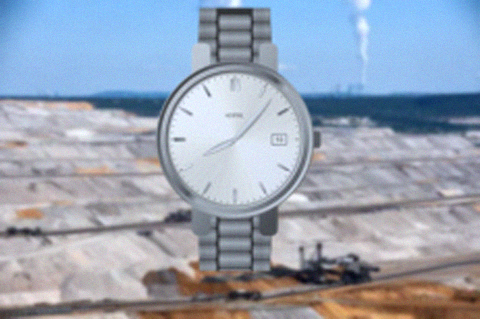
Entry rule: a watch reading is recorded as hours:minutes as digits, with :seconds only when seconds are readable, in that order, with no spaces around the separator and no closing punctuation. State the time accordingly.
8:07
